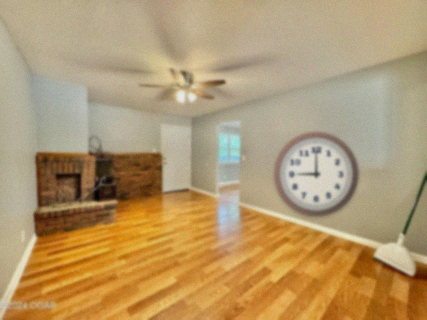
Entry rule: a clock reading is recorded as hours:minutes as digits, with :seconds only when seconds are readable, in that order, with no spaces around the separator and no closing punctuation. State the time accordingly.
9:00
